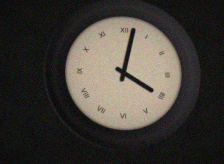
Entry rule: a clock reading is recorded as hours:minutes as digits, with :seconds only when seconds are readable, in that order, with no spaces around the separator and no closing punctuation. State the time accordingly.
4:02
